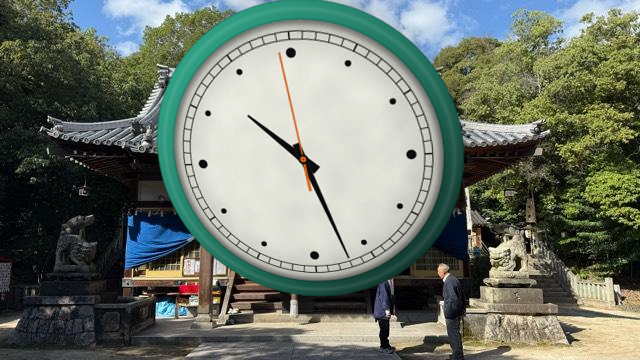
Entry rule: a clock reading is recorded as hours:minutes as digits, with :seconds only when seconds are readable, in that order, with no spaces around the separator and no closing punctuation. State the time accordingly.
10:26:59
